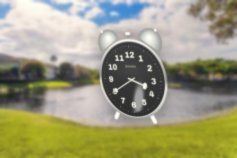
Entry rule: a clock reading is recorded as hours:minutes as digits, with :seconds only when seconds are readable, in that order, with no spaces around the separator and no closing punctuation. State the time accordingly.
3:40
